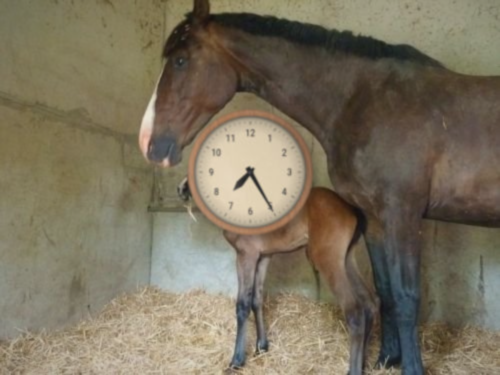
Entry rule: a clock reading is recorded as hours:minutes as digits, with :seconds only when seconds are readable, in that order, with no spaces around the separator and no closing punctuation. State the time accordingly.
7:25
